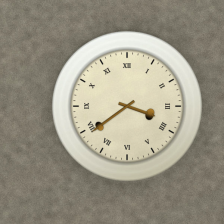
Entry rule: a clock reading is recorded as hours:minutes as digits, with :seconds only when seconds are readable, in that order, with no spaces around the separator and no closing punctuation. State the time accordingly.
3:39
